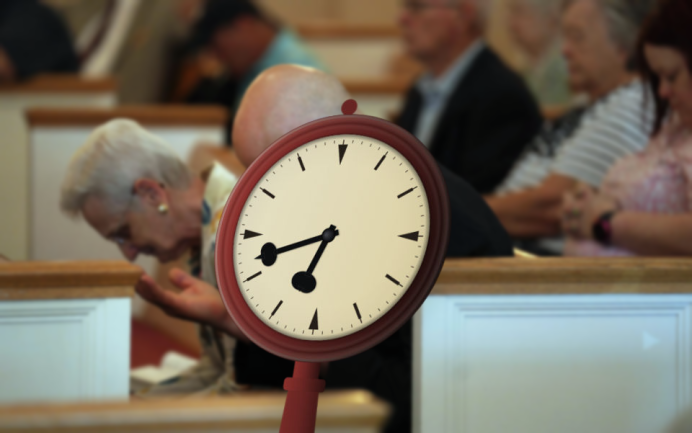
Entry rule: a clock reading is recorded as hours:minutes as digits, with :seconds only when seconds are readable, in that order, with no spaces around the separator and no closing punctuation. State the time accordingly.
6:42
